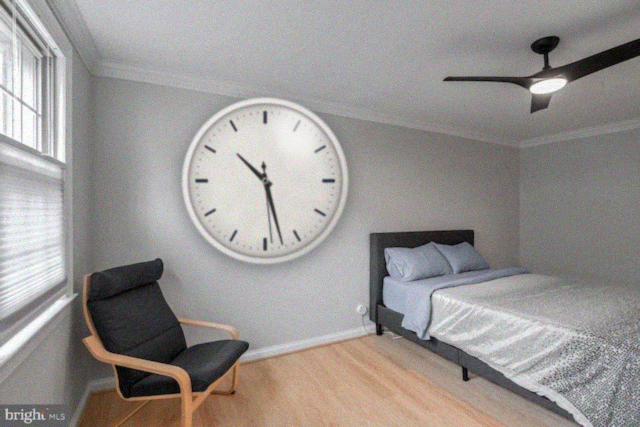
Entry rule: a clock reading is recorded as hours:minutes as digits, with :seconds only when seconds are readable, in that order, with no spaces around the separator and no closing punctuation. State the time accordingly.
10:27:29
